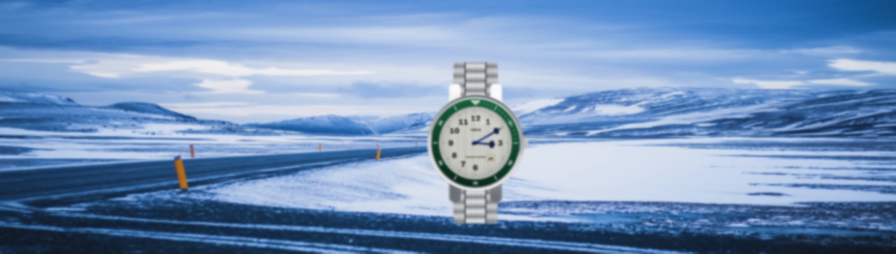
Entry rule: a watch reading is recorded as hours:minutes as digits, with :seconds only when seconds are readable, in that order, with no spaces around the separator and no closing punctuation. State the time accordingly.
3:10
